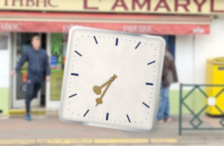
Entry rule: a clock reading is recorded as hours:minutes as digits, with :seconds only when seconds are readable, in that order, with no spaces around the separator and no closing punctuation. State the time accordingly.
7:34
